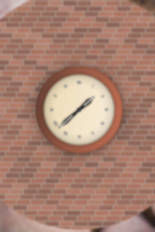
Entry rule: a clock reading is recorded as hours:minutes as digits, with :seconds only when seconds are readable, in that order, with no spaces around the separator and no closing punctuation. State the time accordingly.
1:38
